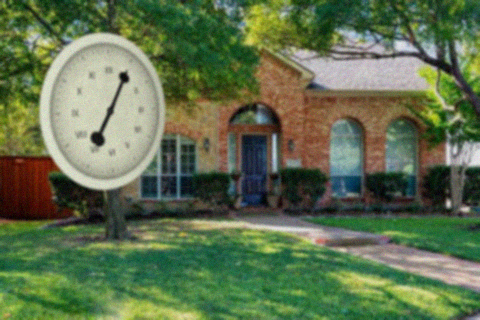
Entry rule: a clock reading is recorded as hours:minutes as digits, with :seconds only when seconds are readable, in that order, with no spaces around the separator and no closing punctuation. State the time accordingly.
7:05
